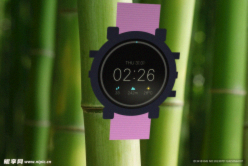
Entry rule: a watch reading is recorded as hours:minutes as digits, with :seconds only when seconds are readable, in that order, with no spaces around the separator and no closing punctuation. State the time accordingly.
2:26
